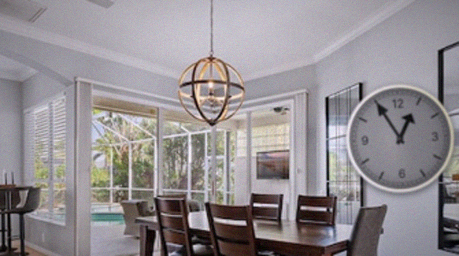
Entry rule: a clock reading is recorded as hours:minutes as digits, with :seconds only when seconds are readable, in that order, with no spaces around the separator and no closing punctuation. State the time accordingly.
12:55
